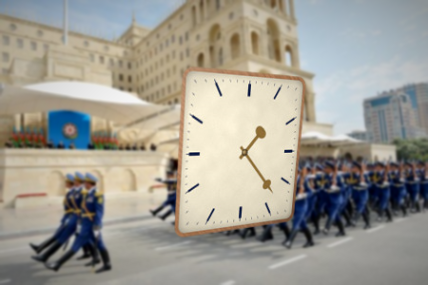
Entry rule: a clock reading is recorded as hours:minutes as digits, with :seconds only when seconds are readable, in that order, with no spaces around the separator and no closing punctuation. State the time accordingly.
1:23
